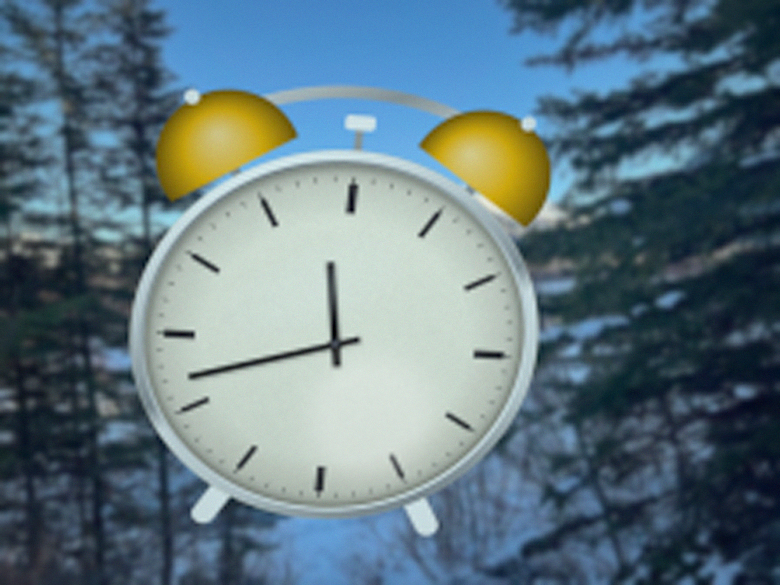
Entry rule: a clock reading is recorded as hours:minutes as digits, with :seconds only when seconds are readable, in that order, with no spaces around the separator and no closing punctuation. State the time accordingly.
11:42
